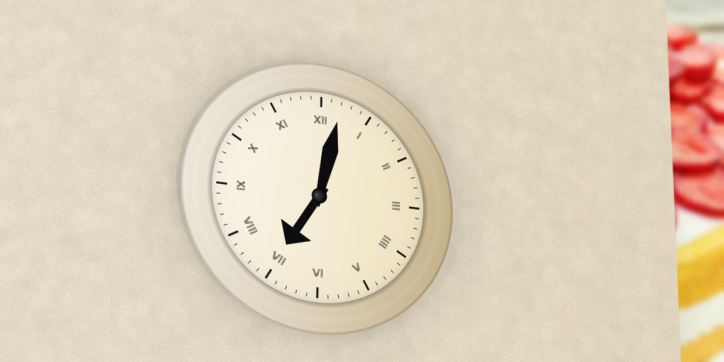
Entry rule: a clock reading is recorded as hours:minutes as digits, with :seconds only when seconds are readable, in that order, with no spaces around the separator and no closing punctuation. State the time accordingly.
7:02
